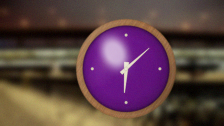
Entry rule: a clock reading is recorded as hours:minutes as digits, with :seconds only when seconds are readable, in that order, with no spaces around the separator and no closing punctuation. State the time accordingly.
6:08
